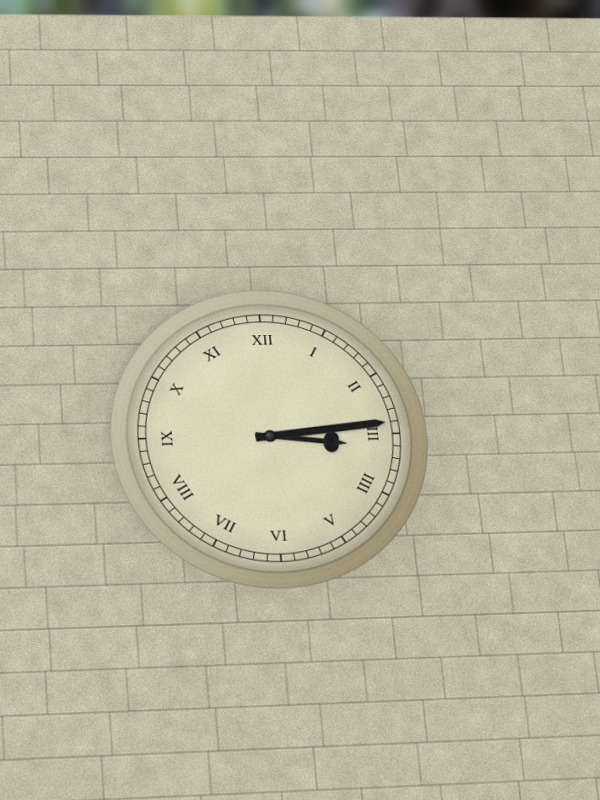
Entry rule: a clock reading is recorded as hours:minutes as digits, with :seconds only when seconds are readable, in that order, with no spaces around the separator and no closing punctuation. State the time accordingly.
3:14
